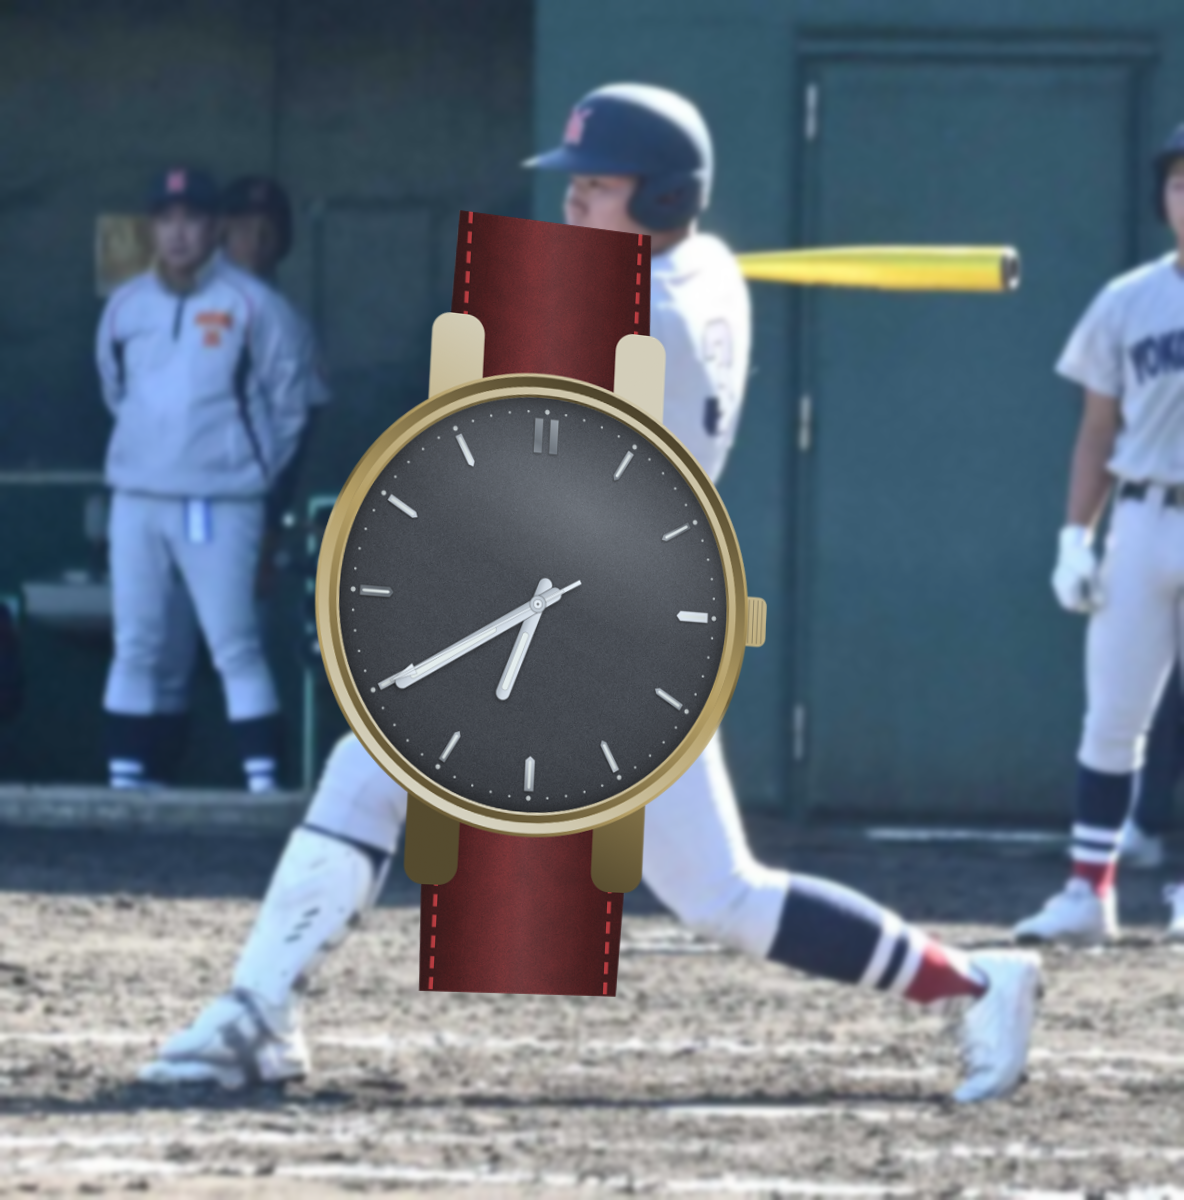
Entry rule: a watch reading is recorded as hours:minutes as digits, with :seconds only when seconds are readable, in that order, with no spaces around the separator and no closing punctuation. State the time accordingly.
6:39:40
